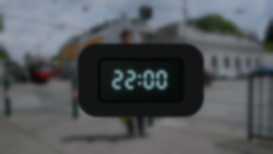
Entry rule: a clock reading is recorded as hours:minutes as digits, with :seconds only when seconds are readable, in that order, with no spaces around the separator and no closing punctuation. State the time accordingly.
22:00
